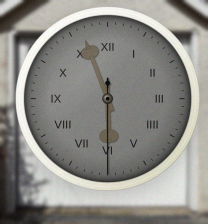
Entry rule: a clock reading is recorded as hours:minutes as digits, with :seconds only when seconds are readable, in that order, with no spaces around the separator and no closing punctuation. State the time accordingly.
5:56:30
